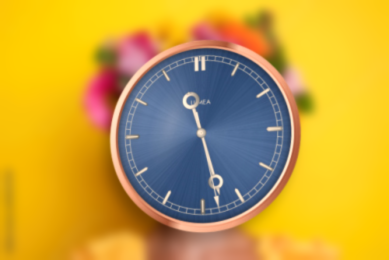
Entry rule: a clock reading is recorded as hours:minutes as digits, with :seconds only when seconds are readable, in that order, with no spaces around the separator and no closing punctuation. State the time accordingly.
11:27:28
